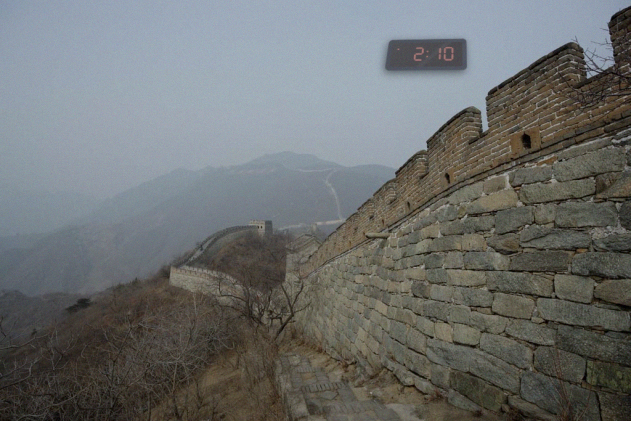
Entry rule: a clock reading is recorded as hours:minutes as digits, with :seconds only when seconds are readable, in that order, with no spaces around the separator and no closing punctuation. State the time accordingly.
2:10
